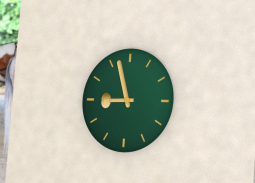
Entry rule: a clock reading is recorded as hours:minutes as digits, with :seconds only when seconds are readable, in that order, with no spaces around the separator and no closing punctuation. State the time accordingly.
8:57
